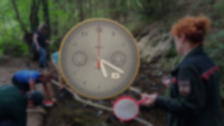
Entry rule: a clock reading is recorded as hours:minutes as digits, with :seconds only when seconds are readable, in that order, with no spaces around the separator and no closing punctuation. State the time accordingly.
5:20
